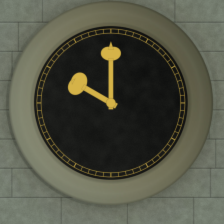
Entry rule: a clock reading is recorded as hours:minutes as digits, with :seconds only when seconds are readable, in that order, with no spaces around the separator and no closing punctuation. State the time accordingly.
10:00
